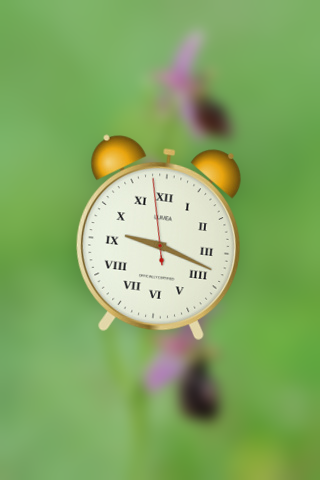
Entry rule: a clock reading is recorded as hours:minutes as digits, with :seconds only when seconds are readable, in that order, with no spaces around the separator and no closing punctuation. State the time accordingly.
9:17:58
